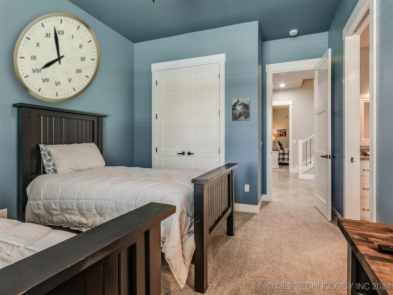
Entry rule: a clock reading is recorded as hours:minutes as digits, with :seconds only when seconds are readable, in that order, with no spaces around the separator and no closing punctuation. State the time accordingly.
7:58
